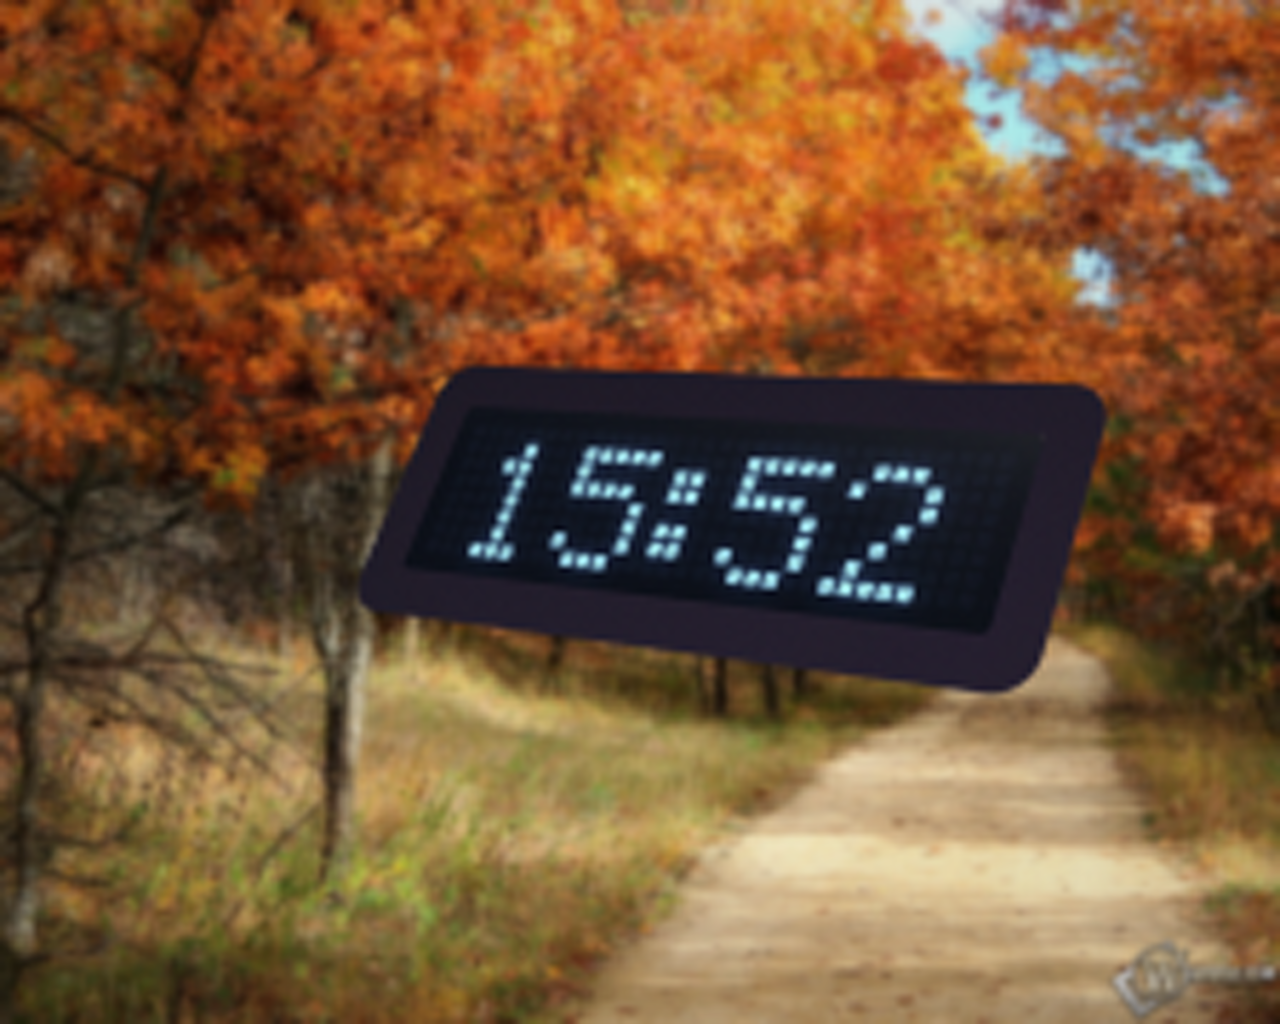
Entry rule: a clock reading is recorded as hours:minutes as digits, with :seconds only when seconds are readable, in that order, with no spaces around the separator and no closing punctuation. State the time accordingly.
15:52
